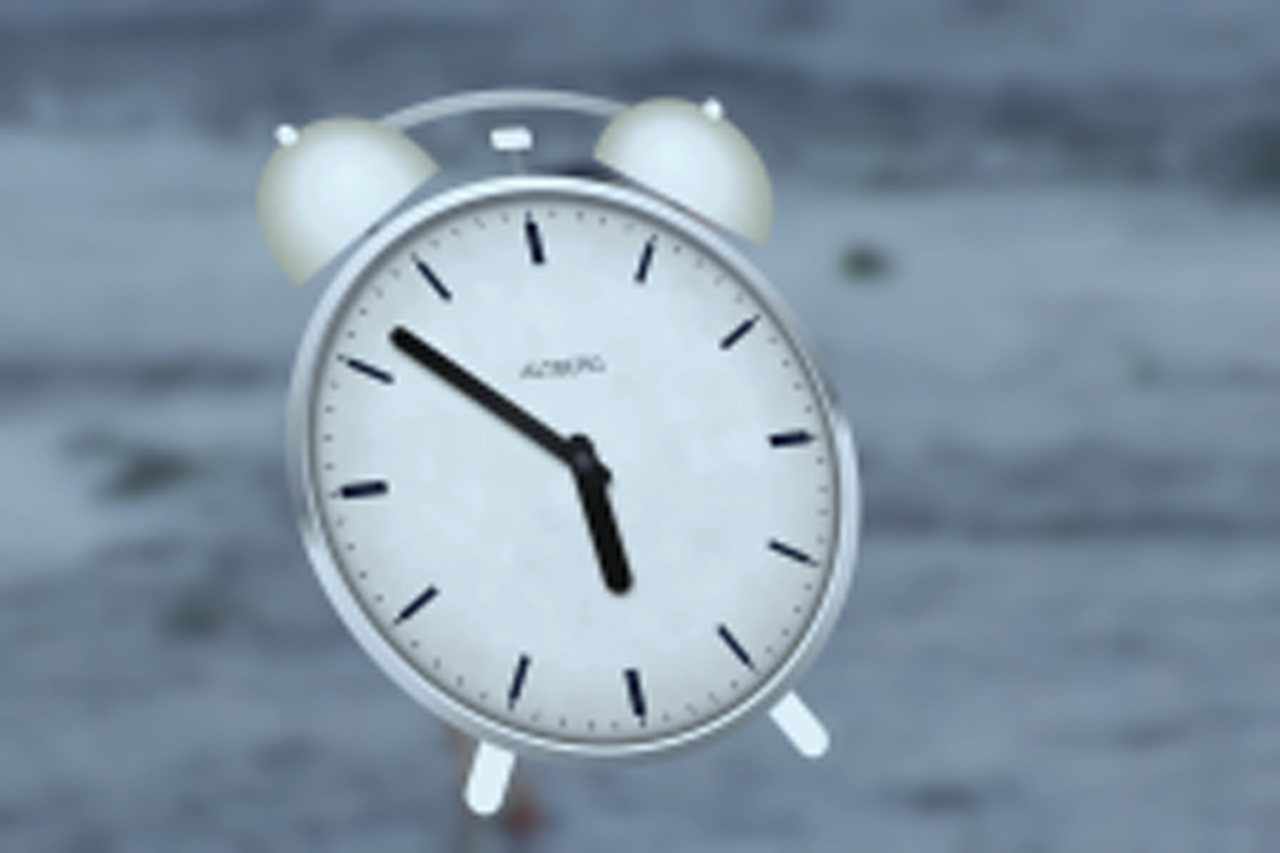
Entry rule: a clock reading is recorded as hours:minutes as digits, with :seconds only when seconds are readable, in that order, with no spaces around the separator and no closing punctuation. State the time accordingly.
5:52
